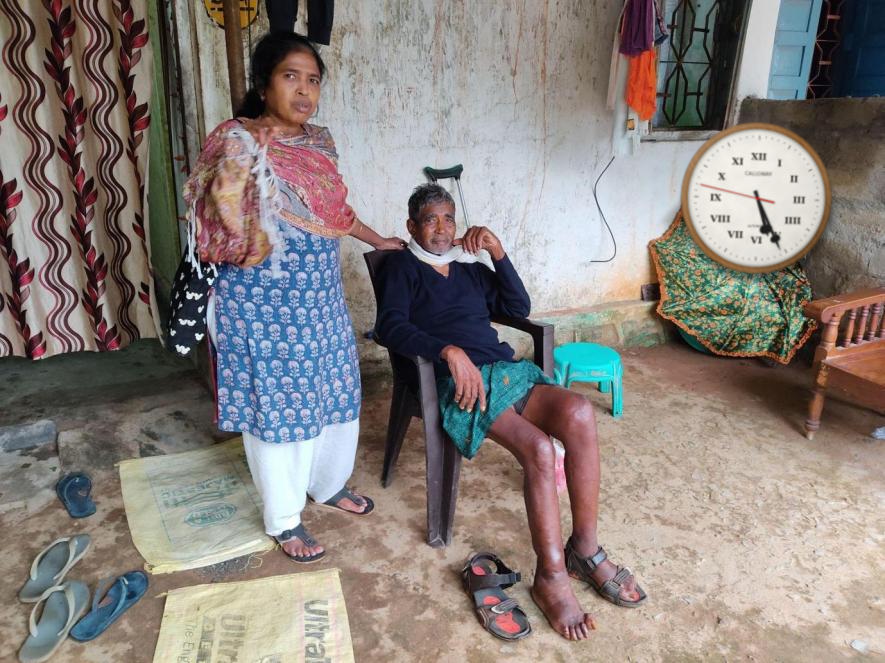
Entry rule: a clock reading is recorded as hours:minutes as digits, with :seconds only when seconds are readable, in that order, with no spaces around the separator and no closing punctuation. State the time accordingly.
5:25:47
